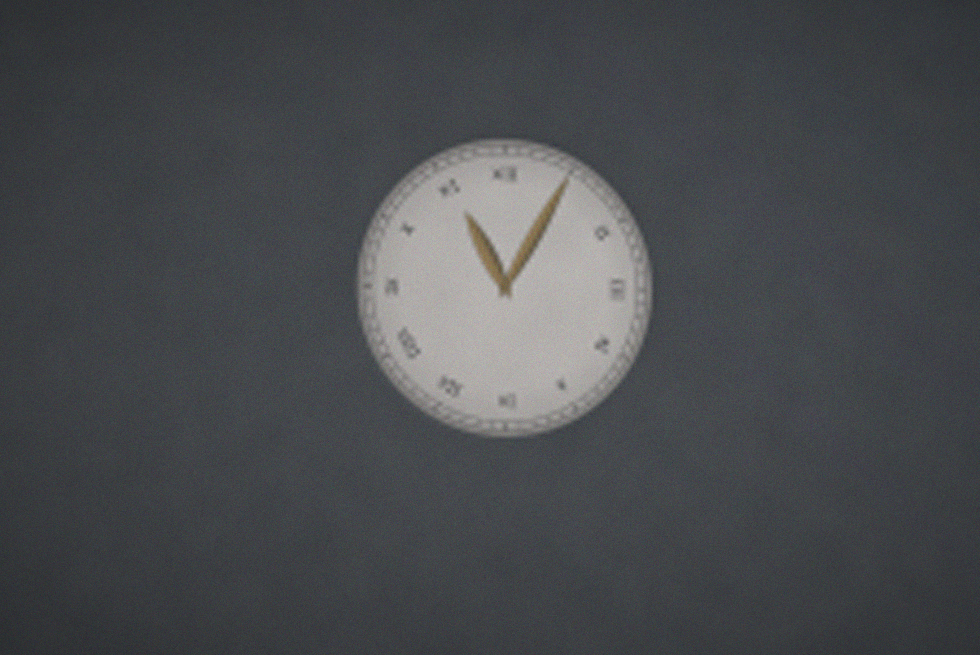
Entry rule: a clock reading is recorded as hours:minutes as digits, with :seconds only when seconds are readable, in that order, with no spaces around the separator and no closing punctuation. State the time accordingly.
11:05
